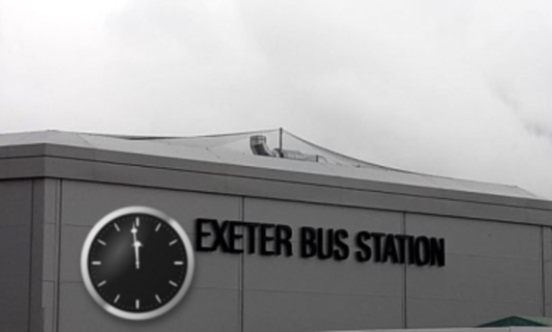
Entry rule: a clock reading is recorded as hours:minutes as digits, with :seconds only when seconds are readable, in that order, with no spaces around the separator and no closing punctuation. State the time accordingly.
11:59
